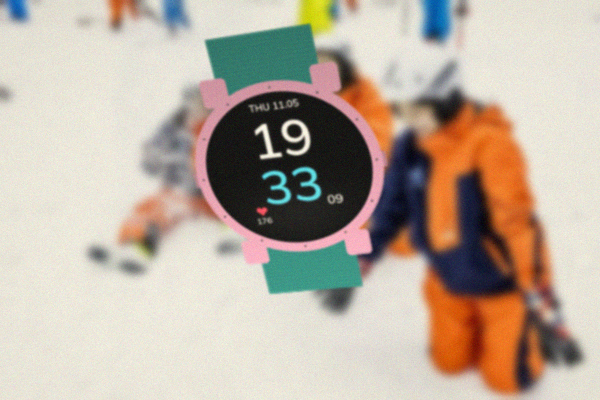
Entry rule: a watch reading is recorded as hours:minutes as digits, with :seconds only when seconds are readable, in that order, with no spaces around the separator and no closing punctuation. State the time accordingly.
19:33:09
